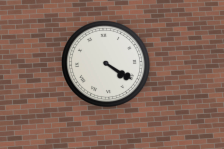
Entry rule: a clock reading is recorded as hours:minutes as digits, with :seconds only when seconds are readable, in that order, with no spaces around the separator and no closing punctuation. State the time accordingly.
4:21
